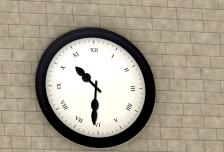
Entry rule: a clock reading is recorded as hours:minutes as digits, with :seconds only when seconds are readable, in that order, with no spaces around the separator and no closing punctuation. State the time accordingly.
10:31
